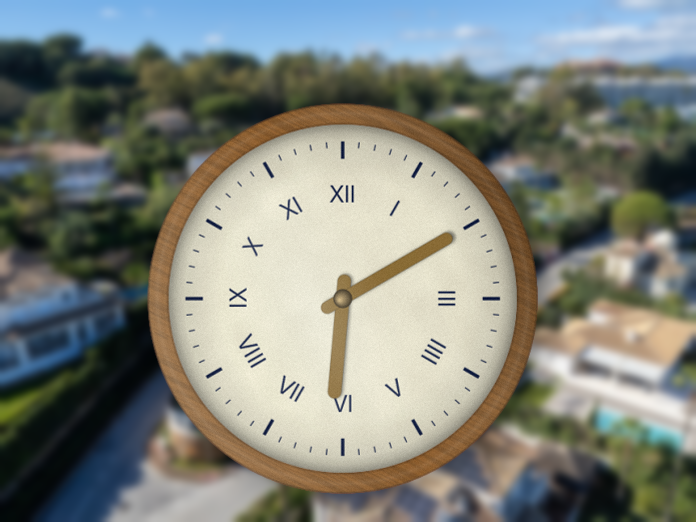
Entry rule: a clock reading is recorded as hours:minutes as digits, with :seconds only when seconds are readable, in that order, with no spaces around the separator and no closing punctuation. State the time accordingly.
6:10
